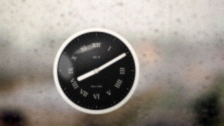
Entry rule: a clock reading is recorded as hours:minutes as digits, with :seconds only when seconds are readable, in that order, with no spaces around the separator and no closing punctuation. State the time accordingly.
8:10
